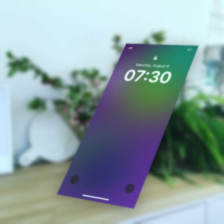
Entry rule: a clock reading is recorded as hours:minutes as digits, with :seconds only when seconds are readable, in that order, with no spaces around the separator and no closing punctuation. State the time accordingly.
7:30
